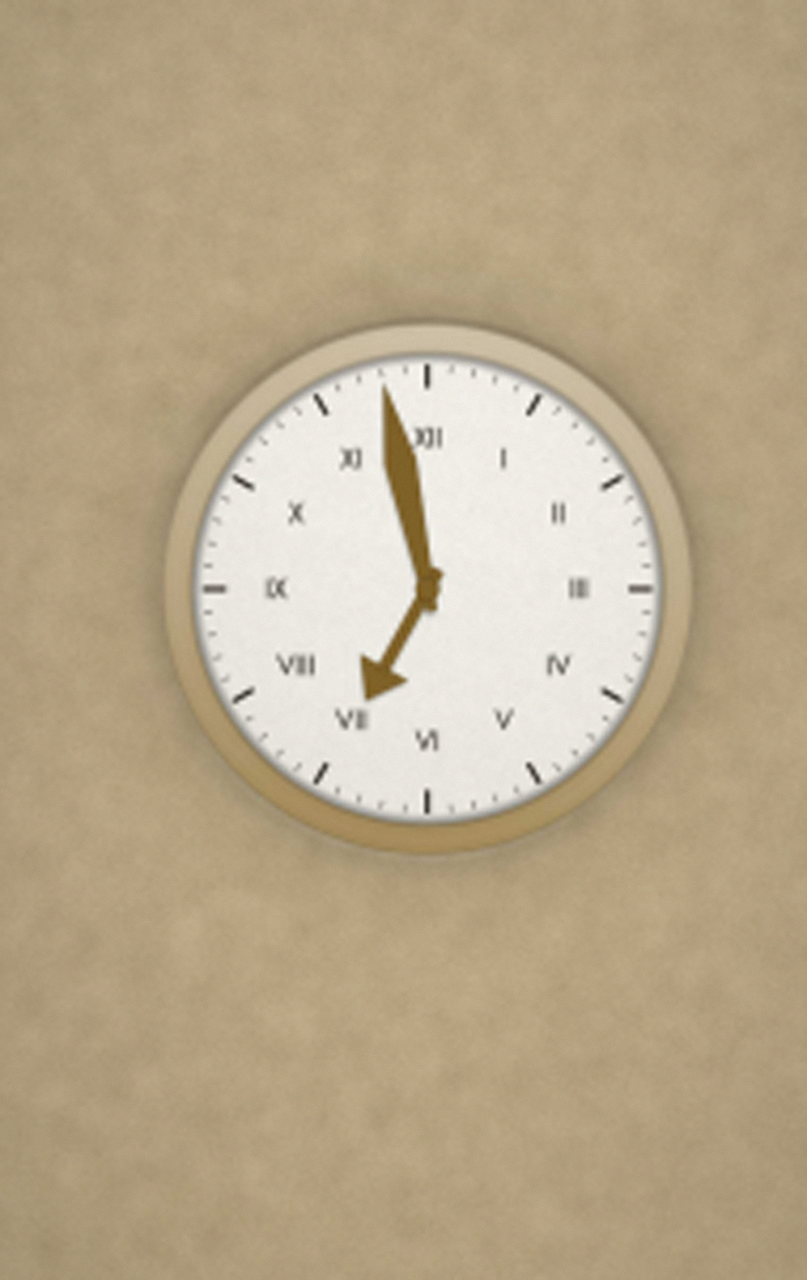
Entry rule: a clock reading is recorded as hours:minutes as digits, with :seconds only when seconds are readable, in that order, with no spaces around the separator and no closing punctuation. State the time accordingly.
6:58
